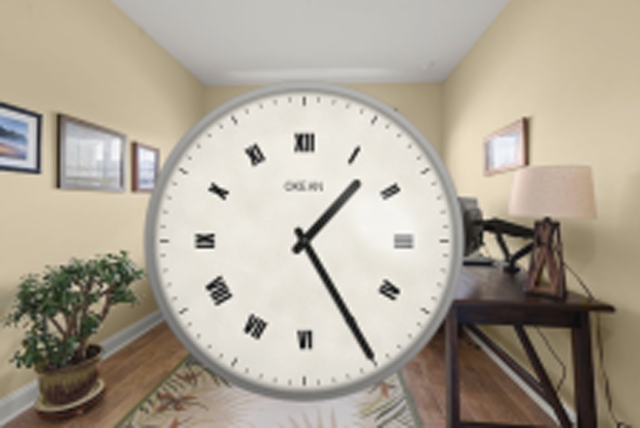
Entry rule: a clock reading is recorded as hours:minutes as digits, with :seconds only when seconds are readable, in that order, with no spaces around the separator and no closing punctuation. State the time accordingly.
1:25
